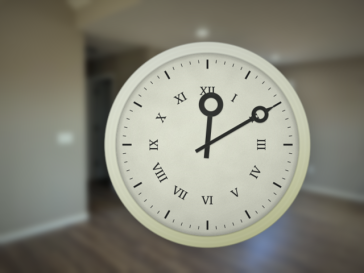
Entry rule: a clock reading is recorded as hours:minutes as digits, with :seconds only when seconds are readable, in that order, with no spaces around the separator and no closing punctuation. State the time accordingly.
12:10
